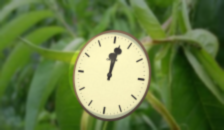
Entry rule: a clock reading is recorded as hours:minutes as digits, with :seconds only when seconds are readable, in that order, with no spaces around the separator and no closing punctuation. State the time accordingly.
12:02
